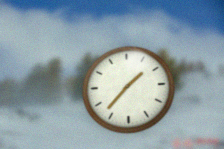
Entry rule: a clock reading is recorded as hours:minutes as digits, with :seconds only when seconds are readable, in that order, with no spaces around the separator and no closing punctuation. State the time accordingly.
1:37
